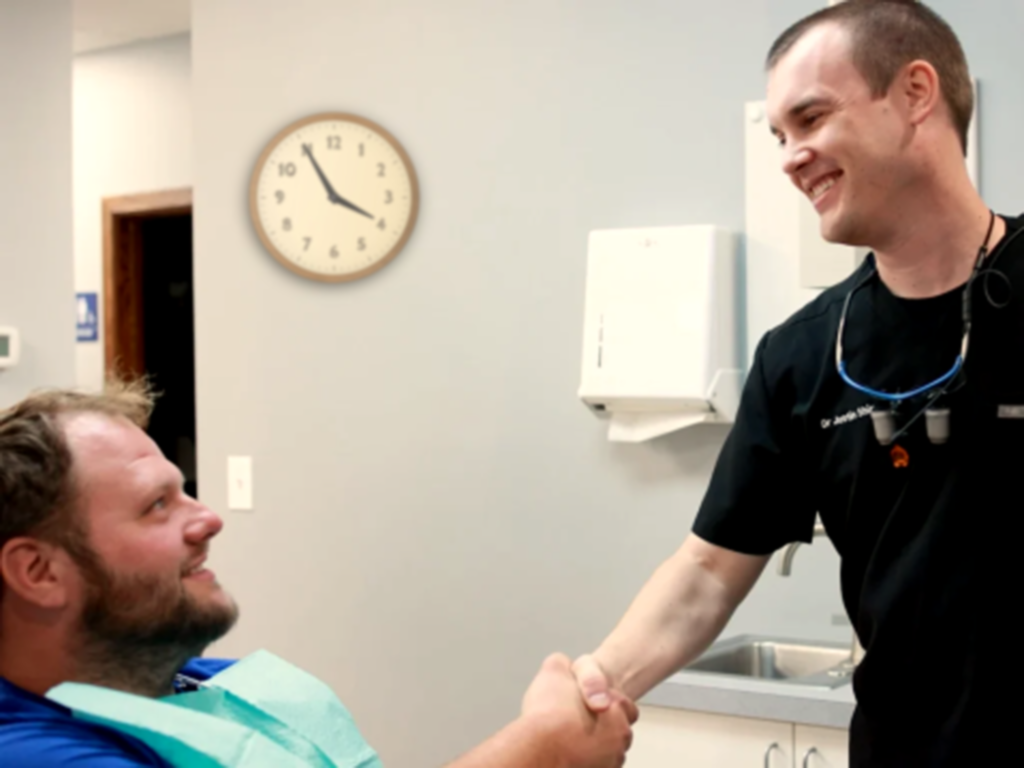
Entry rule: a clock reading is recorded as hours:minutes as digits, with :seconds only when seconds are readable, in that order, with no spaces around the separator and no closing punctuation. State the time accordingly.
3:55
